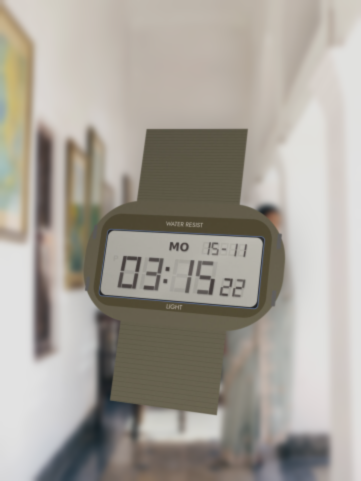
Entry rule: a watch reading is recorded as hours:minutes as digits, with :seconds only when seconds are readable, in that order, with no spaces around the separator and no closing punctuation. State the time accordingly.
3:15:22
